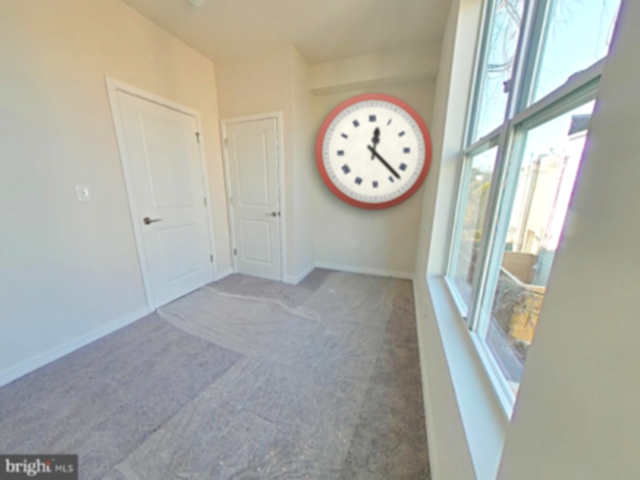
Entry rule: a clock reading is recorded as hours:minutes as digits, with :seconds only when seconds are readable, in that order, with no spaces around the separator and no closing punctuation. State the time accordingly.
12:23
